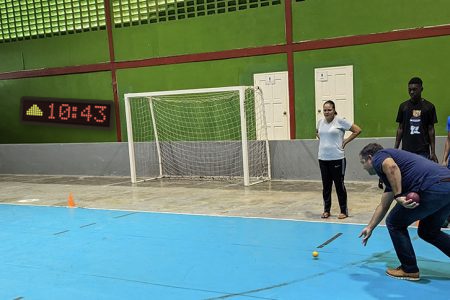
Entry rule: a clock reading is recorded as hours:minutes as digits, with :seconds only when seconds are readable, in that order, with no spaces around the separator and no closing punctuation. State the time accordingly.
10:43
